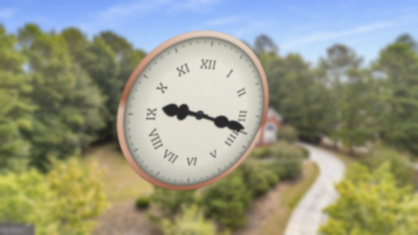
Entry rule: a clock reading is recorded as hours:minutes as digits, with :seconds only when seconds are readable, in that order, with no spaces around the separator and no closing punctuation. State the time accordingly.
9:17:18
